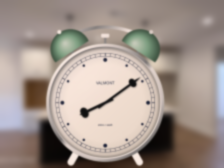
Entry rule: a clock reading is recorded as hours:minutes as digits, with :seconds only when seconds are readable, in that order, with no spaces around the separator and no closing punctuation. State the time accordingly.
8:09
